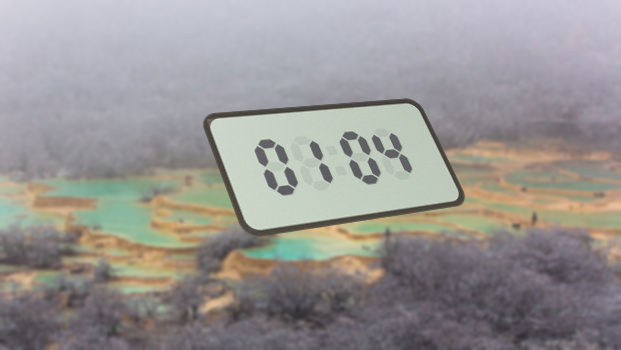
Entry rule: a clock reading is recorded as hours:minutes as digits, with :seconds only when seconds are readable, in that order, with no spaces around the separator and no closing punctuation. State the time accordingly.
1:04
